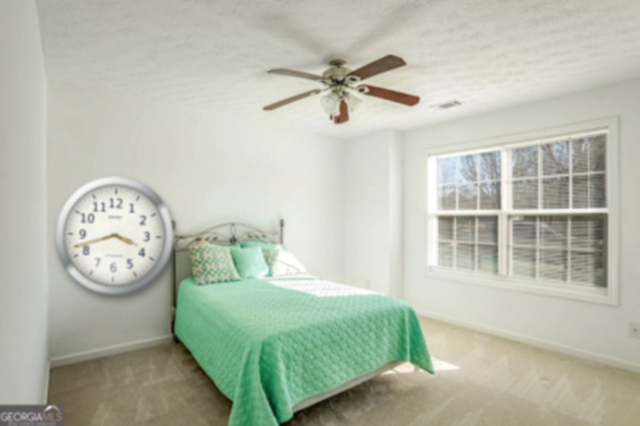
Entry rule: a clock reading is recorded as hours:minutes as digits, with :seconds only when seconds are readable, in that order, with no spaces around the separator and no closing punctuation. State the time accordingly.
3:42
